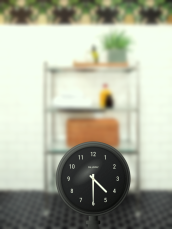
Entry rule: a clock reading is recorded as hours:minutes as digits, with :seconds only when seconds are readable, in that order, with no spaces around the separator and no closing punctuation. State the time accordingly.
4:30
